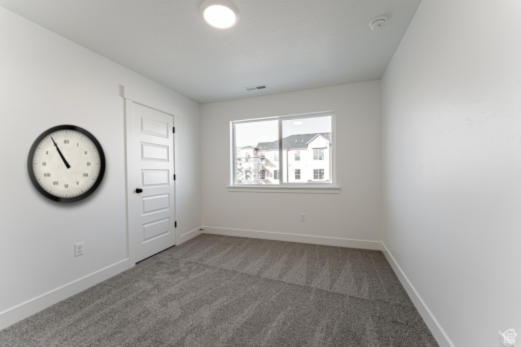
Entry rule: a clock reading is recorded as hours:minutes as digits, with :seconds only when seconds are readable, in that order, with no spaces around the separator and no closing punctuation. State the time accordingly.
10:55
